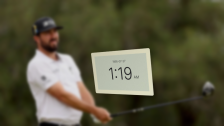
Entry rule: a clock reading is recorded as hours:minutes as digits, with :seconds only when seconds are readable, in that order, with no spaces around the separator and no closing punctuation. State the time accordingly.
1:19
